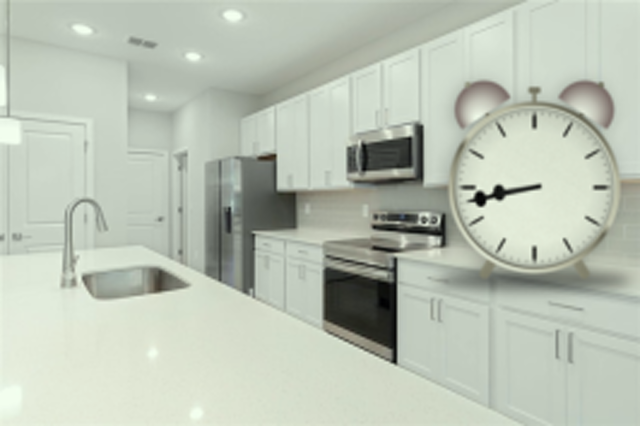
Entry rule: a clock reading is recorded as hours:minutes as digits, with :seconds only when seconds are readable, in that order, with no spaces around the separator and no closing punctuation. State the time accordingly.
8:43
